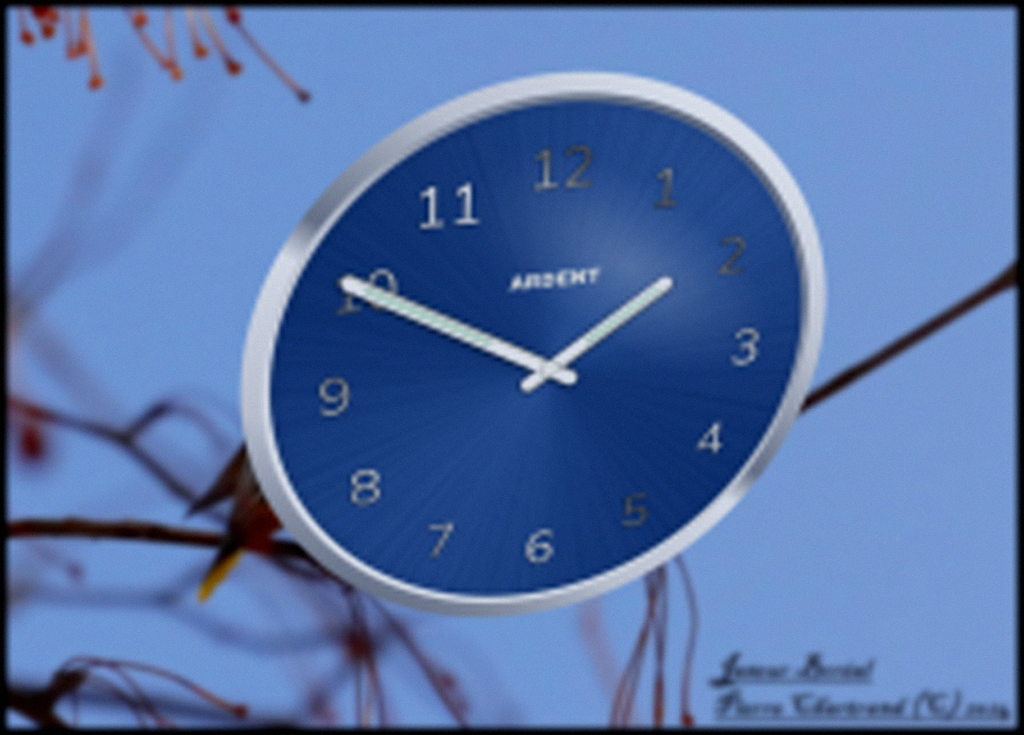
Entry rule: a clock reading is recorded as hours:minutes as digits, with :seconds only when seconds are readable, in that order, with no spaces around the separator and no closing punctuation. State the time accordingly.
1:50
